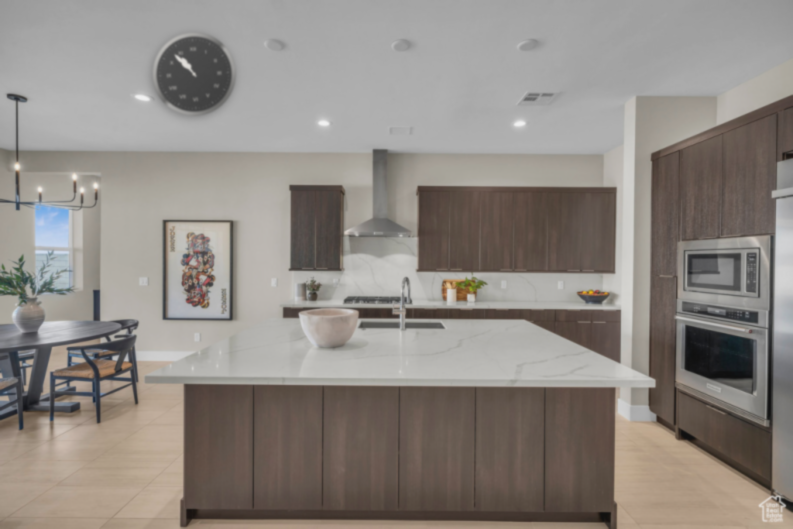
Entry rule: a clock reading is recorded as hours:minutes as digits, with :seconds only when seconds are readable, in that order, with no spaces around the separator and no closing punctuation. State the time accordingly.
10:53
